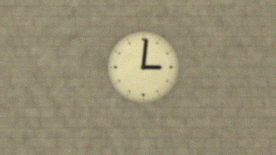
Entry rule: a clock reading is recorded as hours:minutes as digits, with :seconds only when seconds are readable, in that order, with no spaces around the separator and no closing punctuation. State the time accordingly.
3:01
